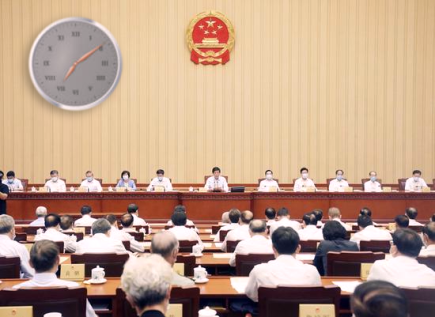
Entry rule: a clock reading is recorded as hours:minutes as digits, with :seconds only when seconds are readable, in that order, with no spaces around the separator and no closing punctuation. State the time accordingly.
7:09
